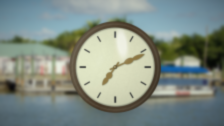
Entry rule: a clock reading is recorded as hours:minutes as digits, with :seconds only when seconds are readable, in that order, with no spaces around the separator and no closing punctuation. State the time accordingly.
7:11
